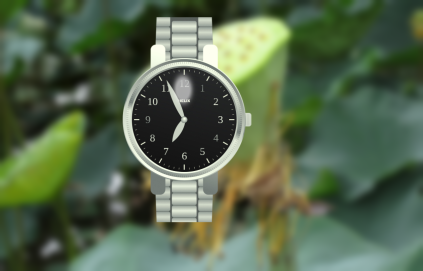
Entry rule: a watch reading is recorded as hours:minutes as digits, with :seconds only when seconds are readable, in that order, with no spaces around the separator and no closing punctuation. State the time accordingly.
6:56
